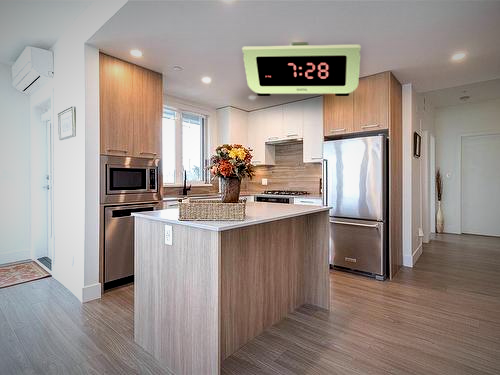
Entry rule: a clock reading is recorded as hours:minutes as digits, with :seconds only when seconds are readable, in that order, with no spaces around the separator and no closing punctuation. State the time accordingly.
7:28
